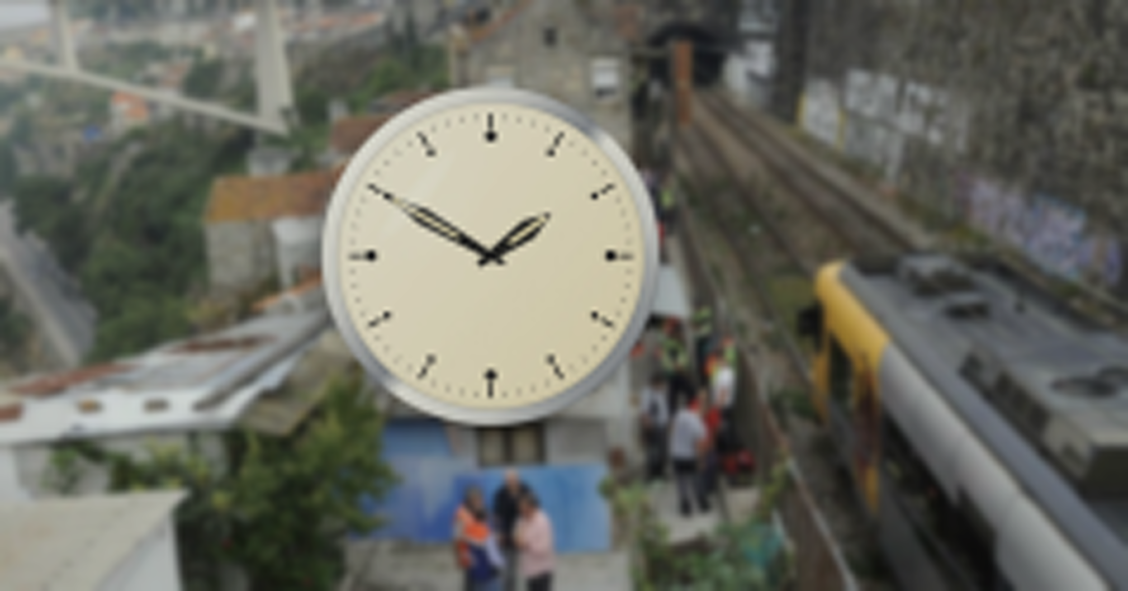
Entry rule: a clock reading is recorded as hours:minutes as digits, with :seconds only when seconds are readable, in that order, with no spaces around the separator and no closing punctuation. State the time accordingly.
1:50
